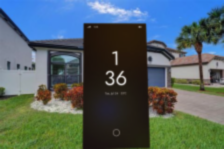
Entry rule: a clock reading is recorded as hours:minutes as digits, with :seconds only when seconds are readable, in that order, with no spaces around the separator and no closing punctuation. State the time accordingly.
1:36
